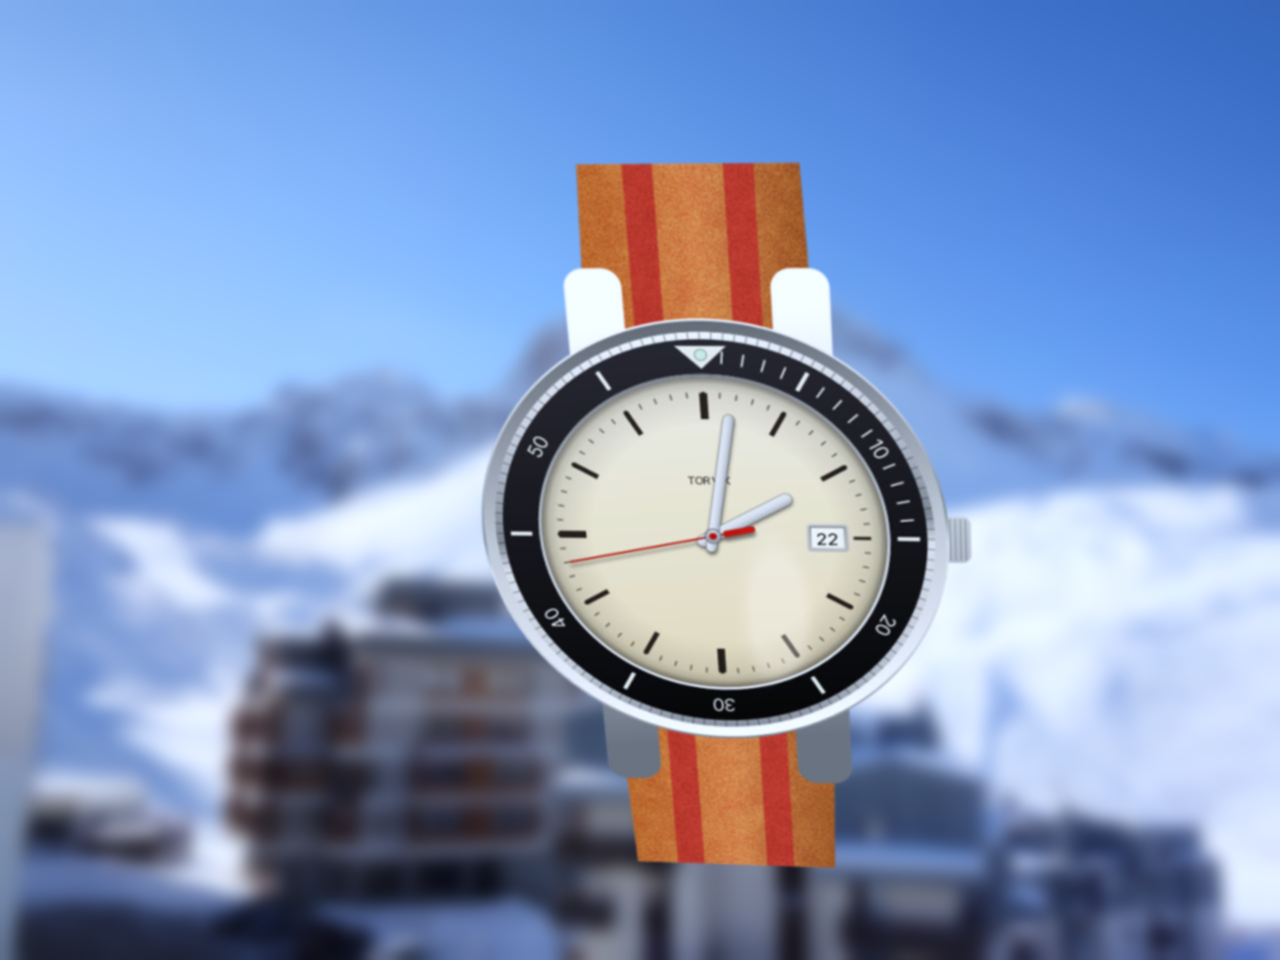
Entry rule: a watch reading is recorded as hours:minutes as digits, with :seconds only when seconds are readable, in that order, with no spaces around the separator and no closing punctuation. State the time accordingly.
2:01:43
